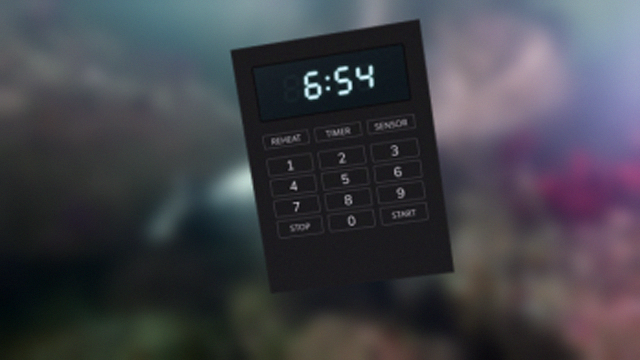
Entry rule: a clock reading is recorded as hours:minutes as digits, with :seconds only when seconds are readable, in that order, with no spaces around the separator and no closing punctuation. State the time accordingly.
6:54
